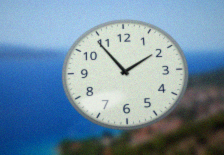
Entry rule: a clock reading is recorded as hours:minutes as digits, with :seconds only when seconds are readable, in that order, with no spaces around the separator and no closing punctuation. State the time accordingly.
1:54
